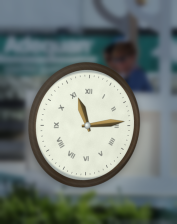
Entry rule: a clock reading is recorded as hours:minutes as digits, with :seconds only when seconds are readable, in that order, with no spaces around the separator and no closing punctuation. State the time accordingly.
11:14
